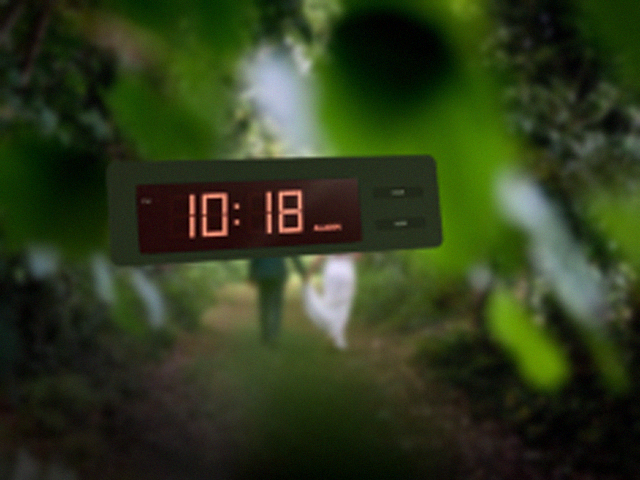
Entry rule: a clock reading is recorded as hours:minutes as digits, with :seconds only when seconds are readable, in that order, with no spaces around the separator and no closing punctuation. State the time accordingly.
10:18
